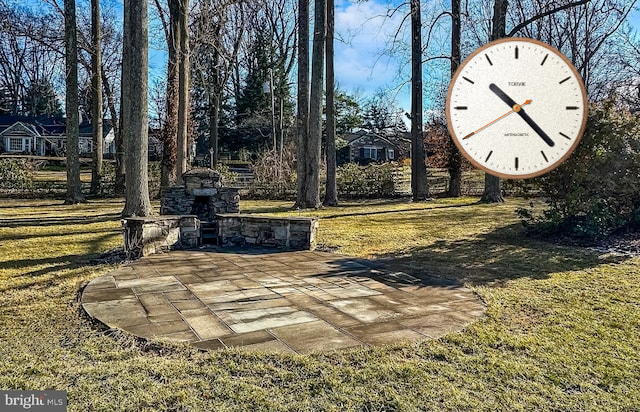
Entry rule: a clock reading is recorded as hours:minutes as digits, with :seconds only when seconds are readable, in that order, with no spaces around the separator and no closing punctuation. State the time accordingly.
10:22:40
